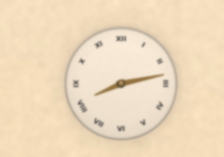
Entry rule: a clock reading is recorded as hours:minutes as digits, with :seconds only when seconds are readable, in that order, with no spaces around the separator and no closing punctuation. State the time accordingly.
8:13
